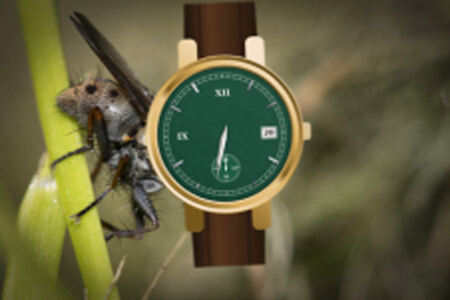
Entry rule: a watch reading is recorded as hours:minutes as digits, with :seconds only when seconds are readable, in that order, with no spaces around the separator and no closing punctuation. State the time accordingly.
6:32
